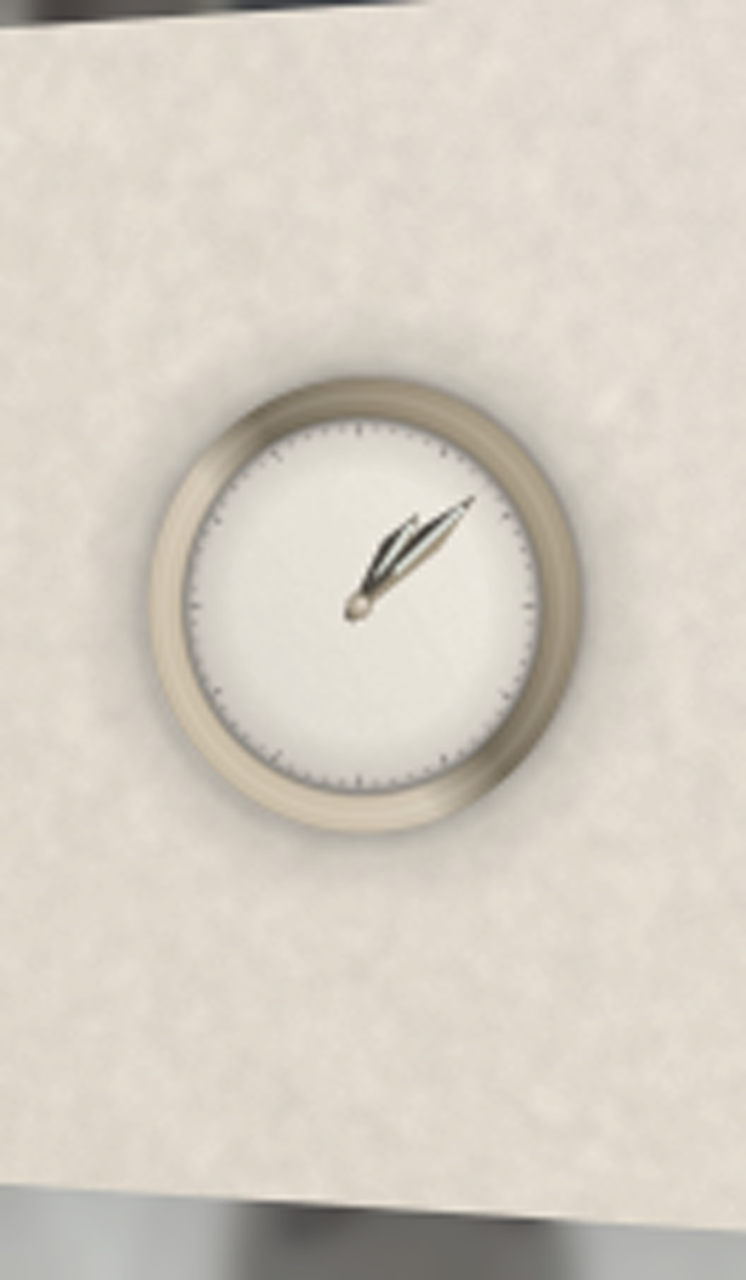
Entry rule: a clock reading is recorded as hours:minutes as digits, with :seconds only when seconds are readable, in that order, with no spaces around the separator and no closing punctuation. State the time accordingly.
1:08
